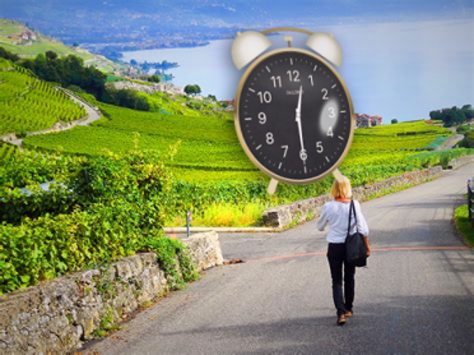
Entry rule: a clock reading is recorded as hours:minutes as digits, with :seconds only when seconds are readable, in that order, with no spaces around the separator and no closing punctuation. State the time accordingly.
12:30
